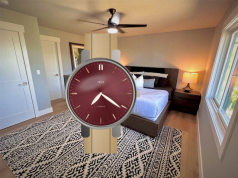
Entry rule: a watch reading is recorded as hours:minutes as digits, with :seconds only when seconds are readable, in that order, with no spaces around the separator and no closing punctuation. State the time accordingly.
7:21
